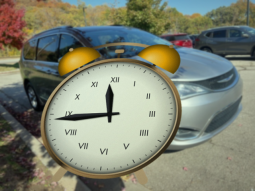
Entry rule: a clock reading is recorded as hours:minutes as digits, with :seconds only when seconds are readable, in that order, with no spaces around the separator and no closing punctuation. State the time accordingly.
11:44
